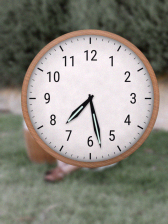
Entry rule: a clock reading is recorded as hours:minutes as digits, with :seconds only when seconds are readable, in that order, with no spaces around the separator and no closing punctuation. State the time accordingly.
7:28
